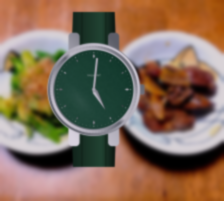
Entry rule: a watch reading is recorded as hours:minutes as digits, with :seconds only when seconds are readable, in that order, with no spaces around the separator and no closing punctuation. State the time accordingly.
5:01
